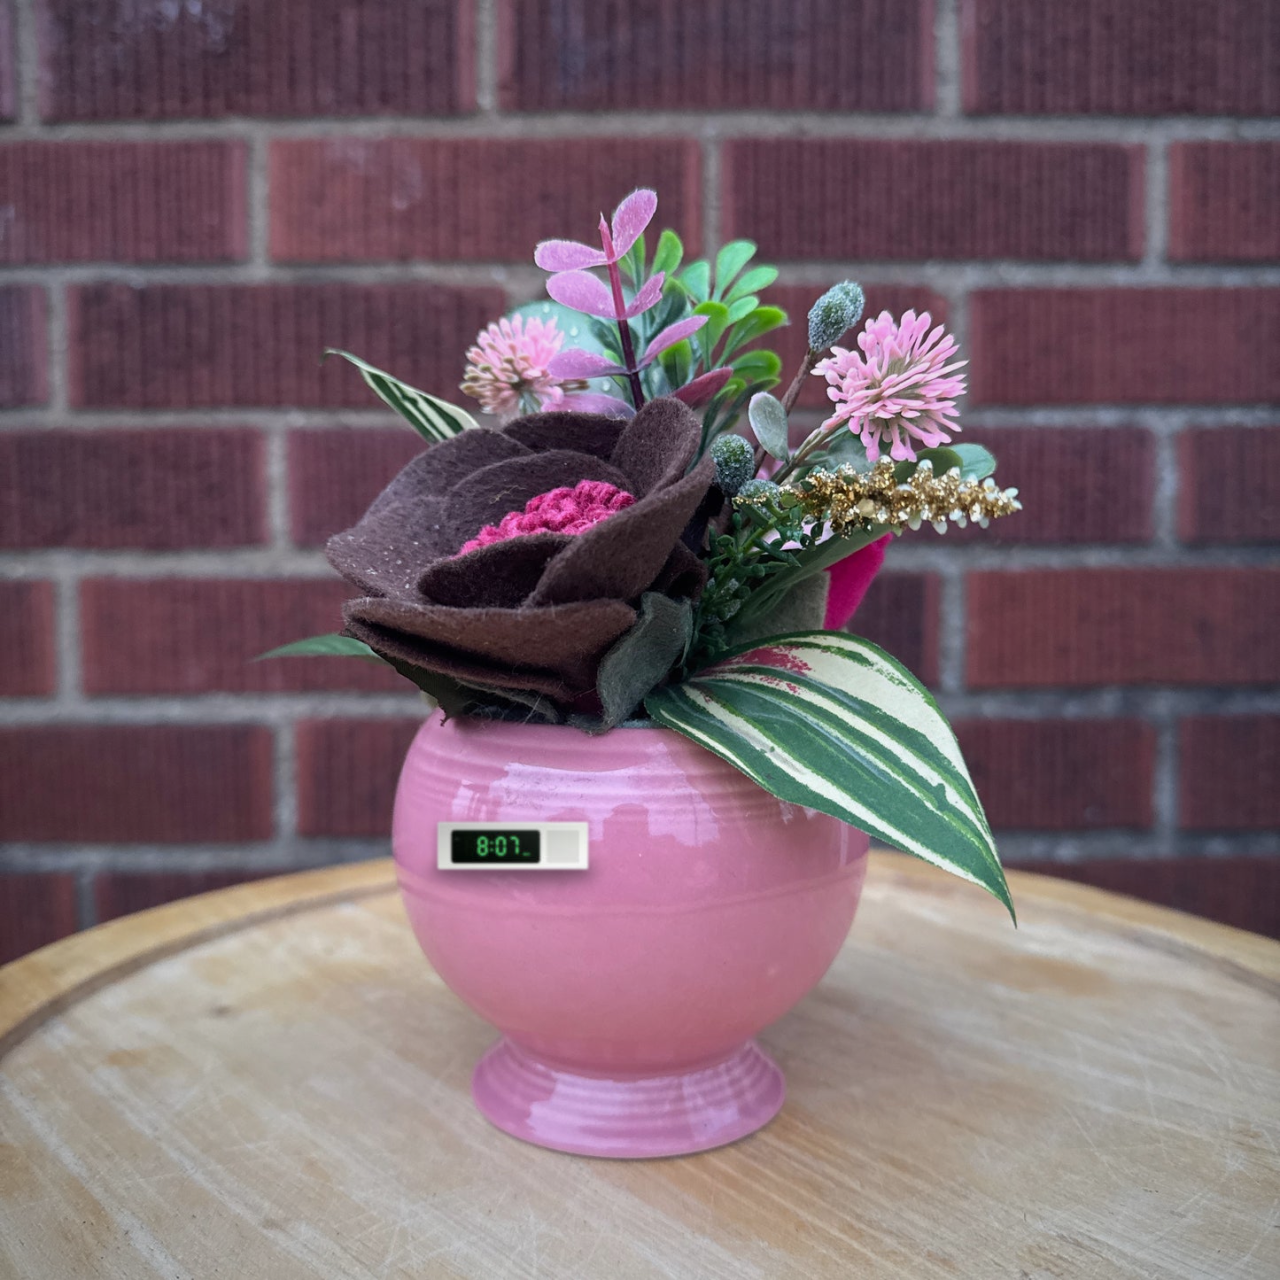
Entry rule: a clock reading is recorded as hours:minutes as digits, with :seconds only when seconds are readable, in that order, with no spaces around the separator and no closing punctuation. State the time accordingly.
8:07
